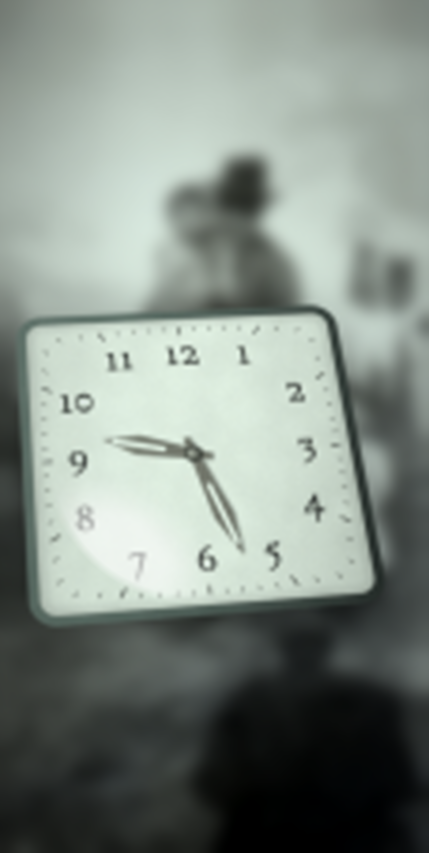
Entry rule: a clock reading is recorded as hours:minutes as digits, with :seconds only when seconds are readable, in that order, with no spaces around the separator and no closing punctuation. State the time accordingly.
9:27
